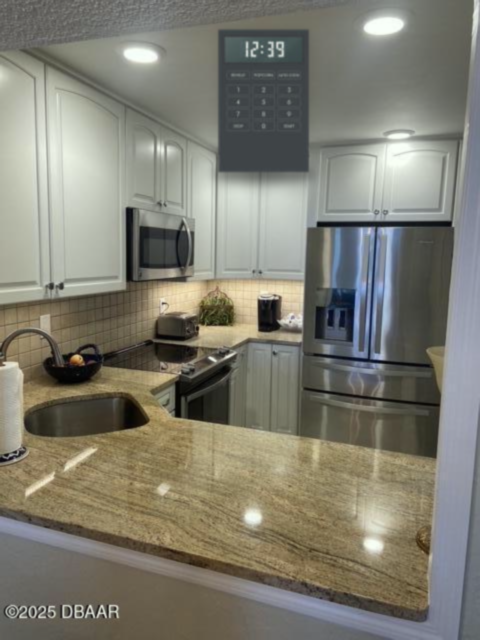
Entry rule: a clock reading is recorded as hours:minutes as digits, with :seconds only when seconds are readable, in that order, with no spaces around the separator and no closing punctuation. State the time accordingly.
12:39
